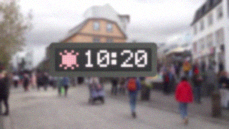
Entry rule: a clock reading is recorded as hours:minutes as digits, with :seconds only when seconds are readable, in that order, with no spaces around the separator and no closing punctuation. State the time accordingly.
10:20
